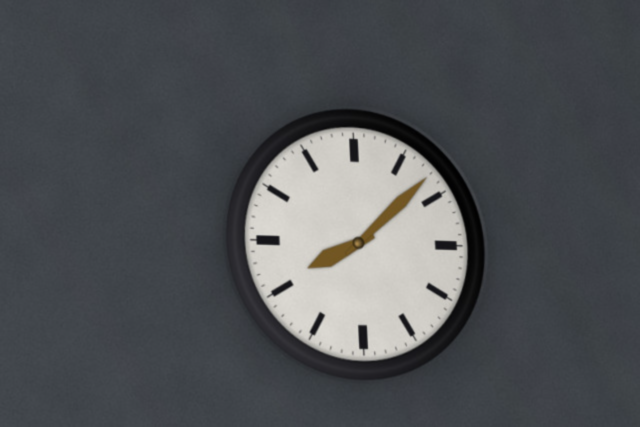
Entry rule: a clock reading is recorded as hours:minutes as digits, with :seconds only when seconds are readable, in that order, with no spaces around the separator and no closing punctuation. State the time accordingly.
8:08
